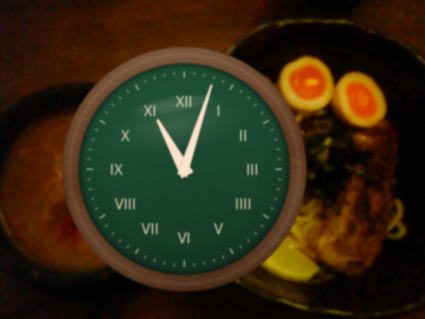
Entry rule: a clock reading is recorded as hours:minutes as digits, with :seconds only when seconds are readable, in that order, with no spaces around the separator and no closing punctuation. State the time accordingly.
11:03
